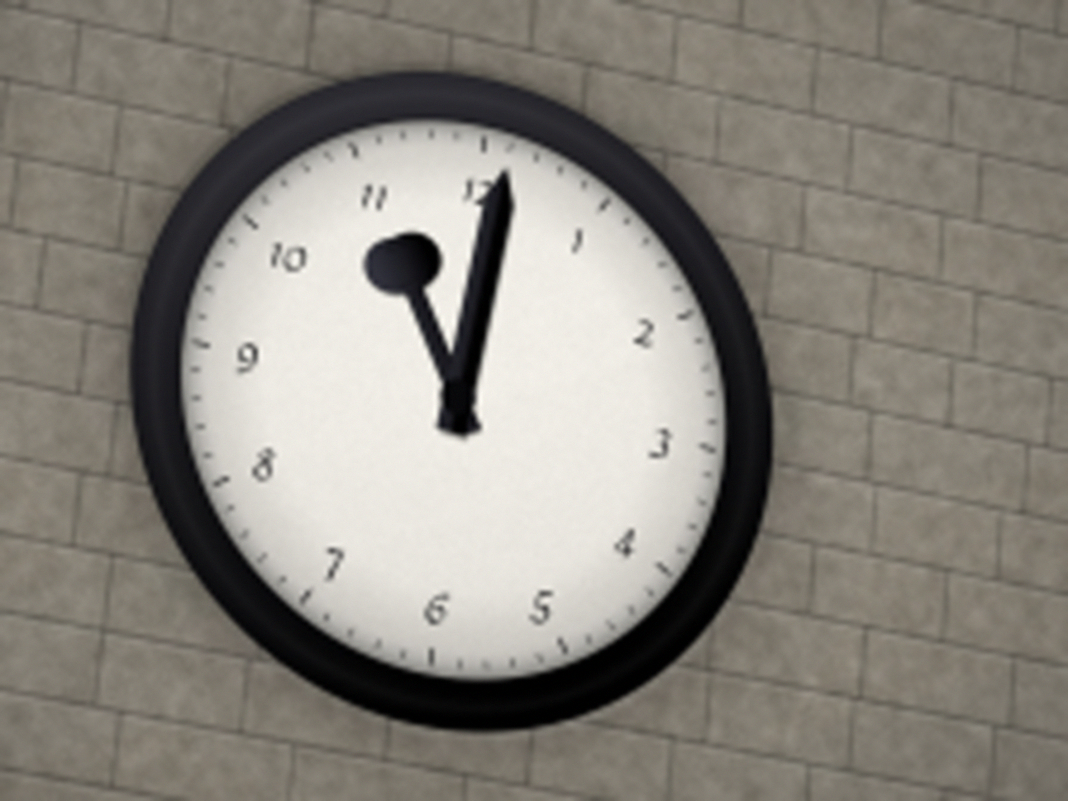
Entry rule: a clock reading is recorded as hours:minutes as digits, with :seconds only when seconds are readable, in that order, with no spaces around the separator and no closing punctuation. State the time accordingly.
11:01
